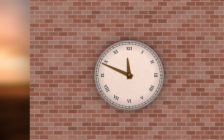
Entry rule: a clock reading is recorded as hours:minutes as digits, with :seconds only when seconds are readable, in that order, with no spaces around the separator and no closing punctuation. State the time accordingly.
11:49
